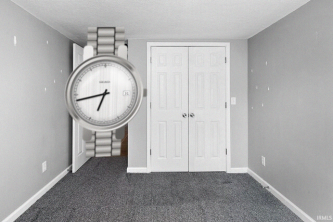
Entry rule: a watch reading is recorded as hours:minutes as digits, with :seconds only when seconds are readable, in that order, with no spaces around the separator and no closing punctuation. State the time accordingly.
6:43
